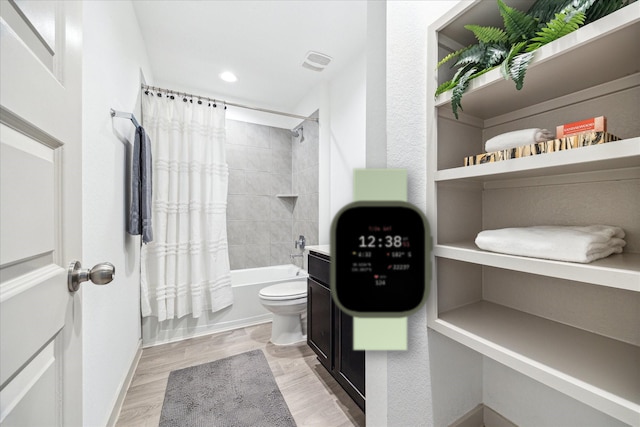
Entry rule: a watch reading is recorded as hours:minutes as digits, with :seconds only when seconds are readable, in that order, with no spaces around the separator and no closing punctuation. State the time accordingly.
12:38
